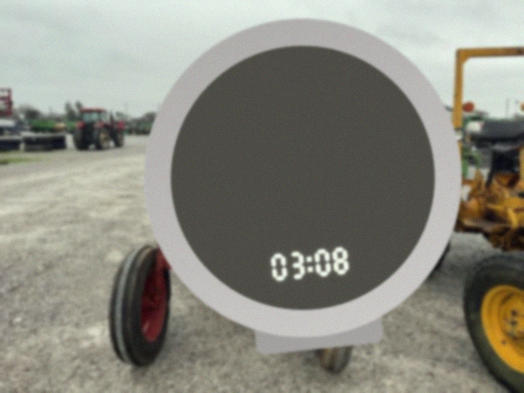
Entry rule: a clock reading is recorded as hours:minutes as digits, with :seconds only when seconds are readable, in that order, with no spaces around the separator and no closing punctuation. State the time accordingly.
3:08
